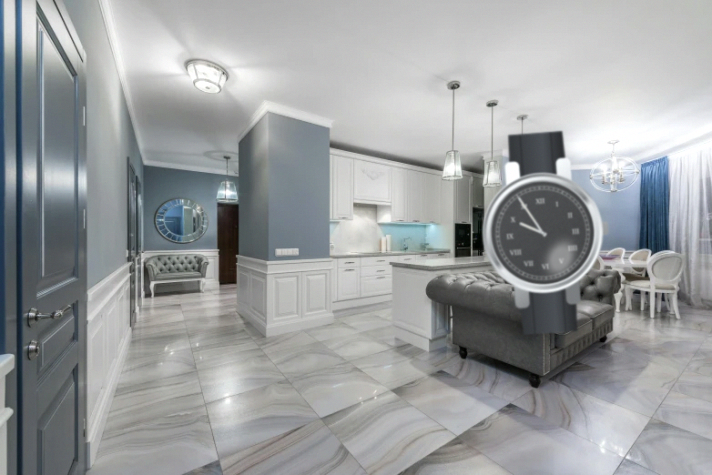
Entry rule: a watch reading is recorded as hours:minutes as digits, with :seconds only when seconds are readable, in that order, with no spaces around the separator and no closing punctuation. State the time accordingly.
9:55
